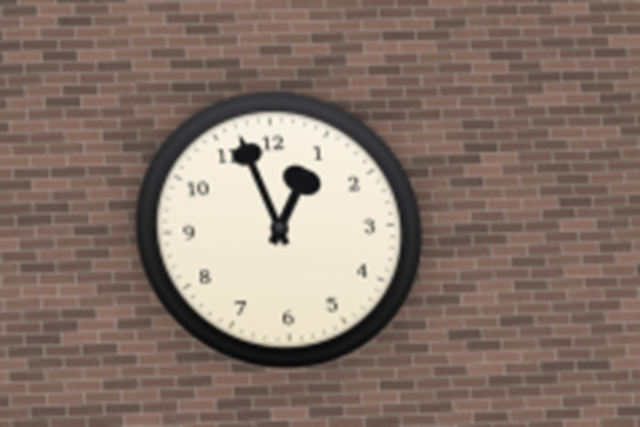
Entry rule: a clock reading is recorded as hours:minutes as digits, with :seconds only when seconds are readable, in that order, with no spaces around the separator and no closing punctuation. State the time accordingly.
12:57
